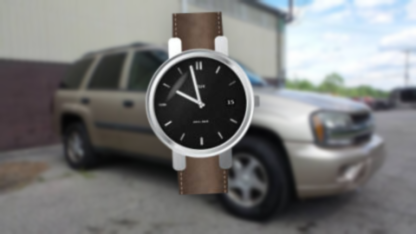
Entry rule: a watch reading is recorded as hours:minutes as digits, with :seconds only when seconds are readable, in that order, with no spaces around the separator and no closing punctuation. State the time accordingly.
9:58
